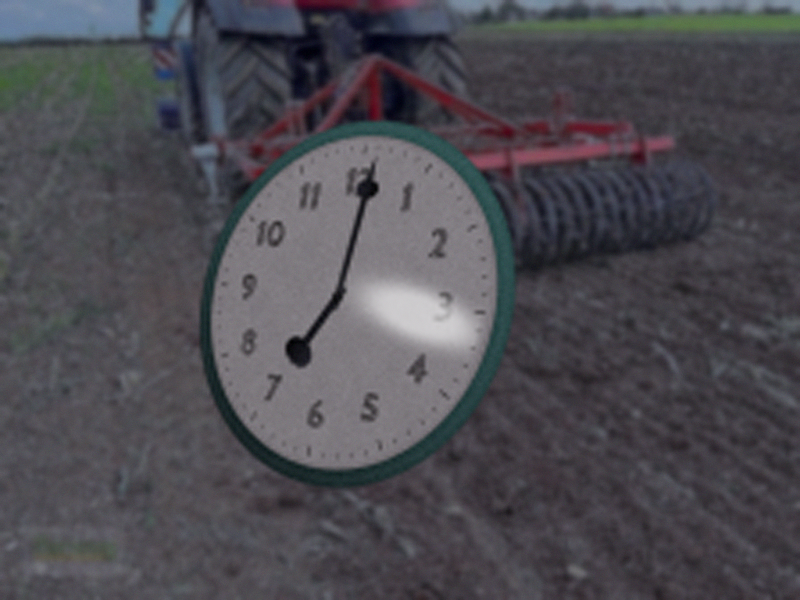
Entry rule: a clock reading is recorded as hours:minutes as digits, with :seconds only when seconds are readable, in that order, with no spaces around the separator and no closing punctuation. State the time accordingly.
7:01
